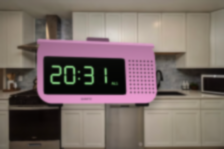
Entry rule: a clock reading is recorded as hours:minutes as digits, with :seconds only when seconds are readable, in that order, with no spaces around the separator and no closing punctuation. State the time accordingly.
20:31
